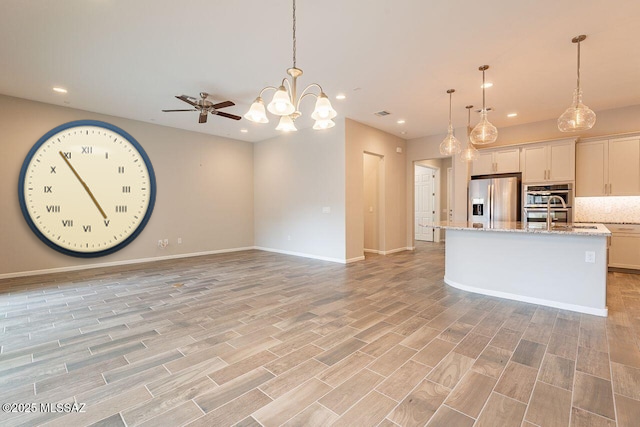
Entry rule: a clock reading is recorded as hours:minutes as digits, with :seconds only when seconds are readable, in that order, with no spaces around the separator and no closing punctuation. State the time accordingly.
4:54
